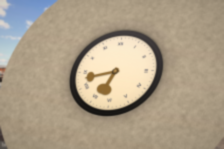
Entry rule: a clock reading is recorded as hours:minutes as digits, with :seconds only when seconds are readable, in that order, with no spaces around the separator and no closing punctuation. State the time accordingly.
6:43
